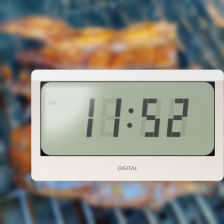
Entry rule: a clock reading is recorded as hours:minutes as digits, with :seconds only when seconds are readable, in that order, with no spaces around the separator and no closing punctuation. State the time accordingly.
11:52
